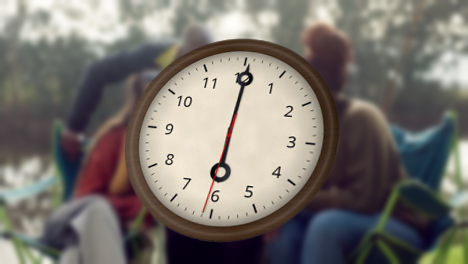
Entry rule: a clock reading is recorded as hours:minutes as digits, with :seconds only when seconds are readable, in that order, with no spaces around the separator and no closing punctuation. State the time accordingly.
6:00:31
